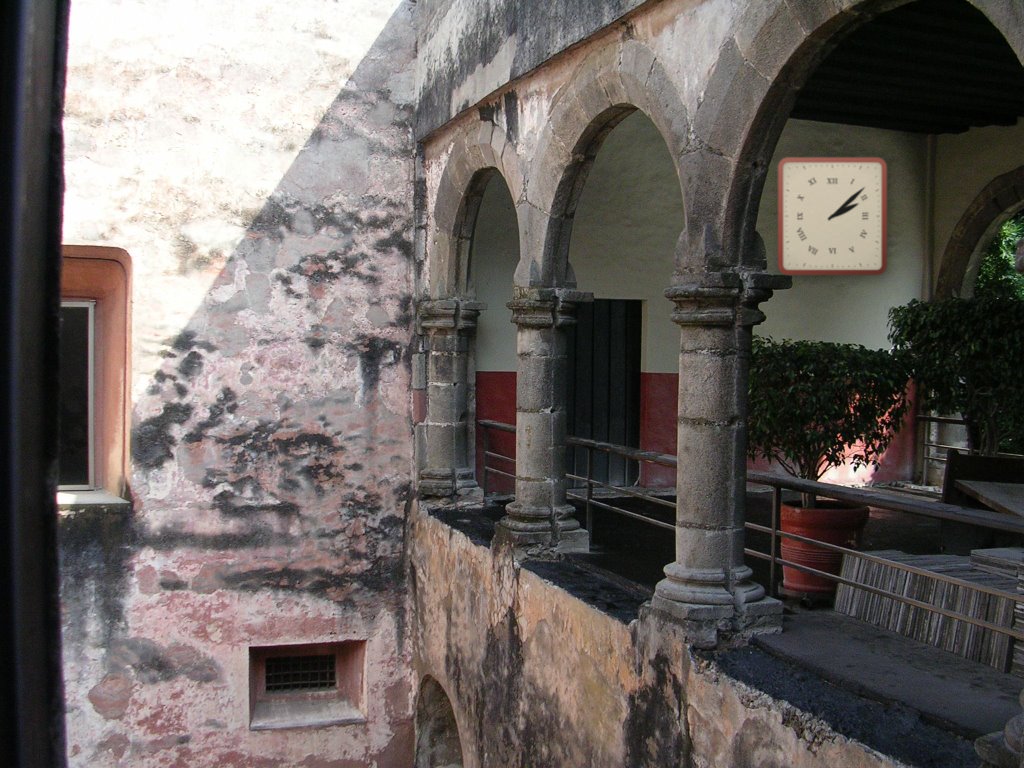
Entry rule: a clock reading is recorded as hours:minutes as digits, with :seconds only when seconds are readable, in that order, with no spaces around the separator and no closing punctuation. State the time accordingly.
2:08
